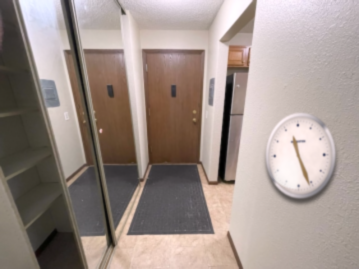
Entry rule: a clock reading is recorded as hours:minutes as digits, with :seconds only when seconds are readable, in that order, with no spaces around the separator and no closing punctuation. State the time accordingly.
11:26
